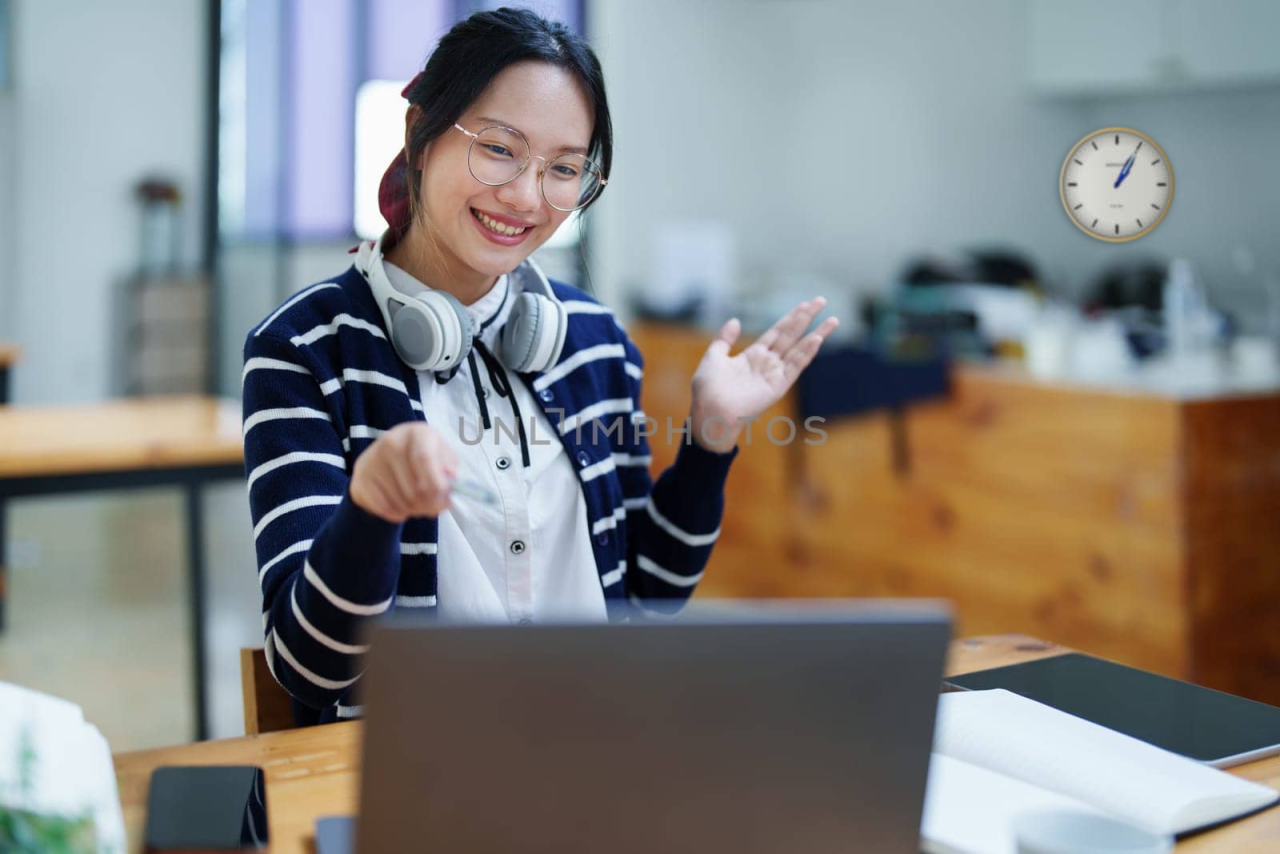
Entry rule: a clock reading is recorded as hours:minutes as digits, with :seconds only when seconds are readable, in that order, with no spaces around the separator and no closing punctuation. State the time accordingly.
1:05
